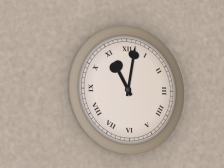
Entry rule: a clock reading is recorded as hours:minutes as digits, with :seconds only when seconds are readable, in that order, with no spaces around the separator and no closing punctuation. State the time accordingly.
11:02
